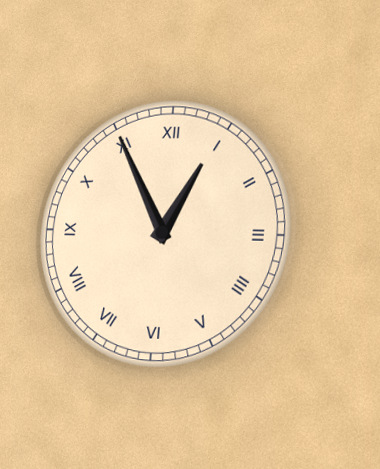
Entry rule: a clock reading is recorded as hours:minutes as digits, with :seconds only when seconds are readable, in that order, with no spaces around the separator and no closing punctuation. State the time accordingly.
12:55
